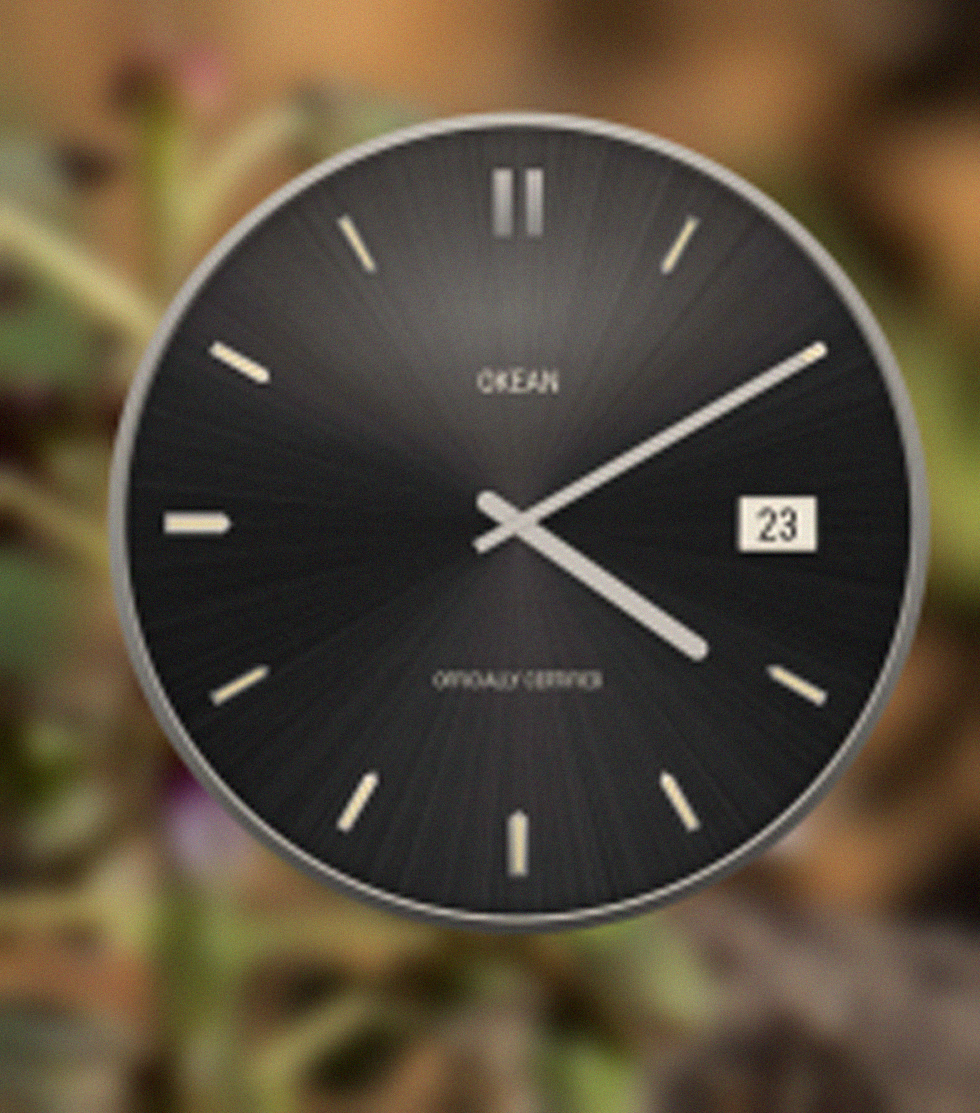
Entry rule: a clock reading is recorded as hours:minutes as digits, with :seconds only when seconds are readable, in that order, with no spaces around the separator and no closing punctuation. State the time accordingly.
4:10
